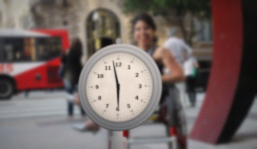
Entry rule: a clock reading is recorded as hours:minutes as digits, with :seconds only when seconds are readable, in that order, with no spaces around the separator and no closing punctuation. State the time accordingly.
5:58
